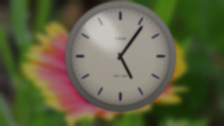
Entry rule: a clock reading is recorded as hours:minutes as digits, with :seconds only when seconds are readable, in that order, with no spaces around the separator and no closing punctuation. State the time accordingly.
5:06
